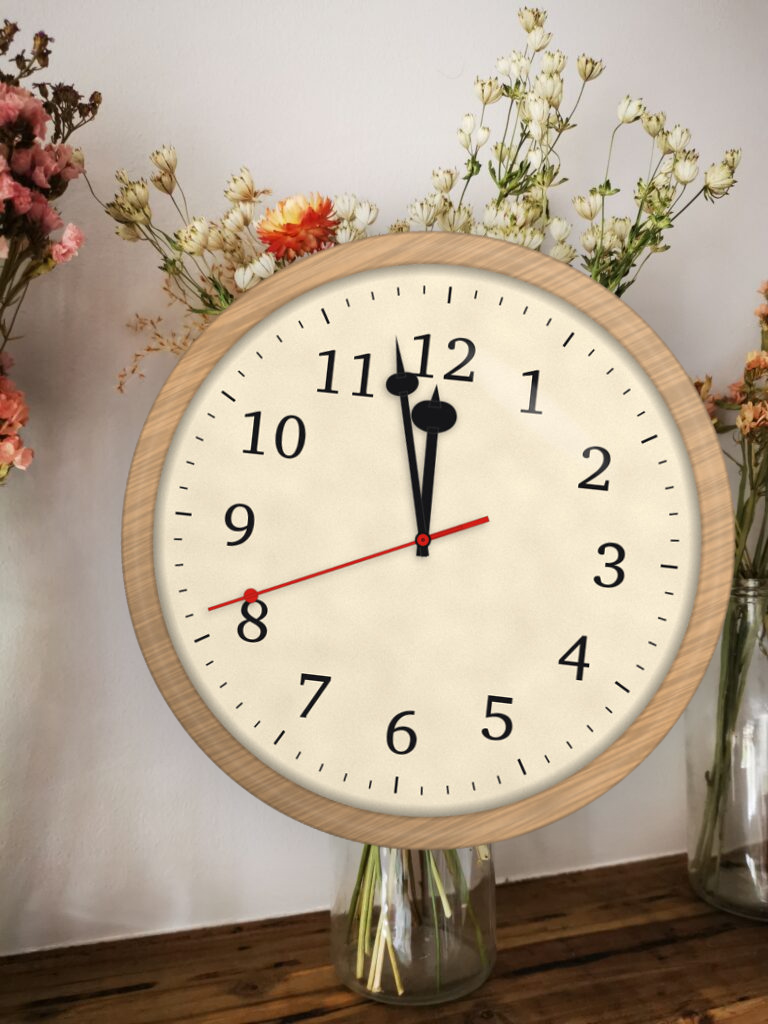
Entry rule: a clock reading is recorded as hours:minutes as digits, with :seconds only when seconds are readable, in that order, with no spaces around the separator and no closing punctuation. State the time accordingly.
11:57:41
